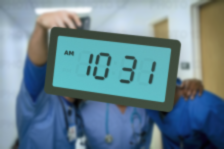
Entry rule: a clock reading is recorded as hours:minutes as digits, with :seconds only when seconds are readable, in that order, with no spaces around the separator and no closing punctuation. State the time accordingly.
10:31
